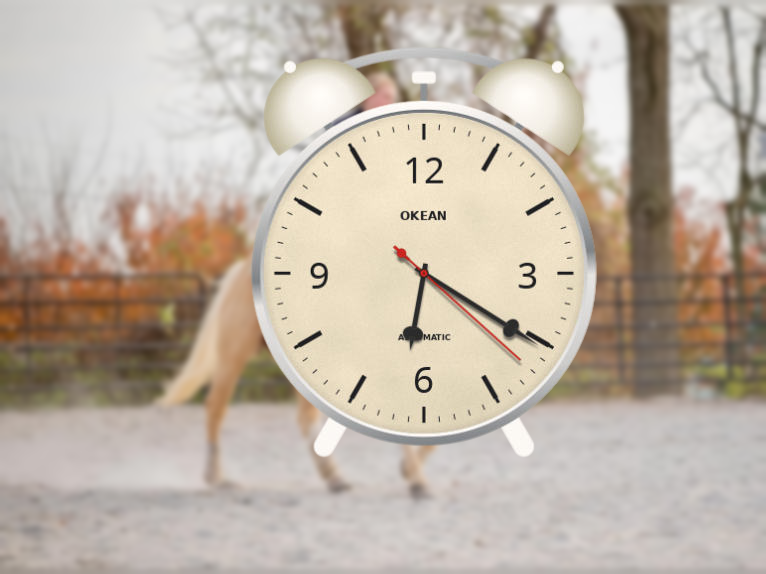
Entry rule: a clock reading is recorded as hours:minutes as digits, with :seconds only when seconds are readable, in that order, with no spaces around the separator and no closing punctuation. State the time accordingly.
6:20:22
